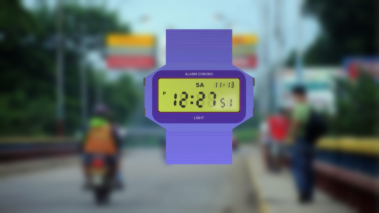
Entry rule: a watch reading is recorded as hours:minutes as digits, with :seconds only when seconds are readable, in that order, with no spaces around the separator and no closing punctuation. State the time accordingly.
12:27:51
